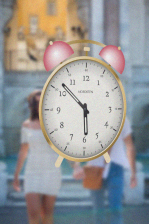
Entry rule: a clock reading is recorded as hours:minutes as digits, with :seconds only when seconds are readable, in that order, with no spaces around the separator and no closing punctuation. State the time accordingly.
5:52
